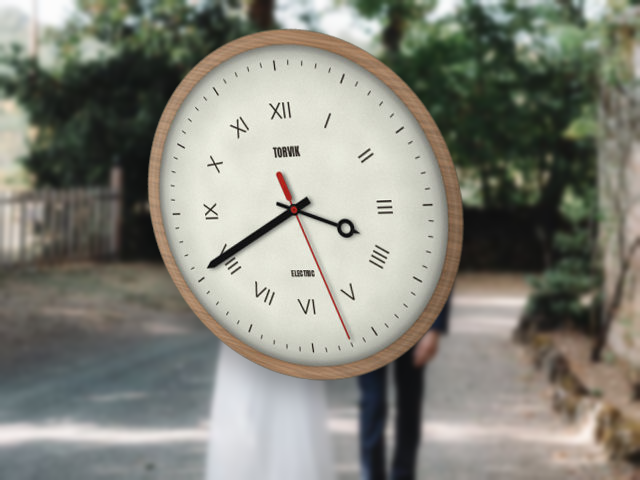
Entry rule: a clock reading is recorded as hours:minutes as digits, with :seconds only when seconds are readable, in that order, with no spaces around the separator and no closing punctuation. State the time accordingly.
3:40:27
